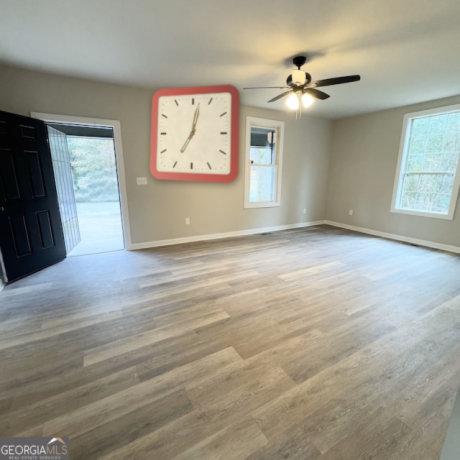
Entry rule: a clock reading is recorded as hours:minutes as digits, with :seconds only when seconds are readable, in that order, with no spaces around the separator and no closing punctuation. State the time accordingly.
7:02
